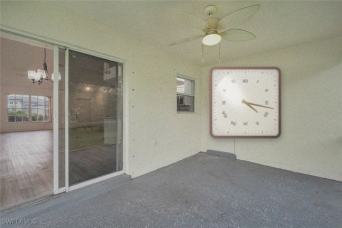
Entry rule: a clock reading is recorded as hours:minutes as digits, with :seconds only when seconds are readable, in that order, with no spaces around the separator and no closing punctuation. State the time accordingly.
4:17
